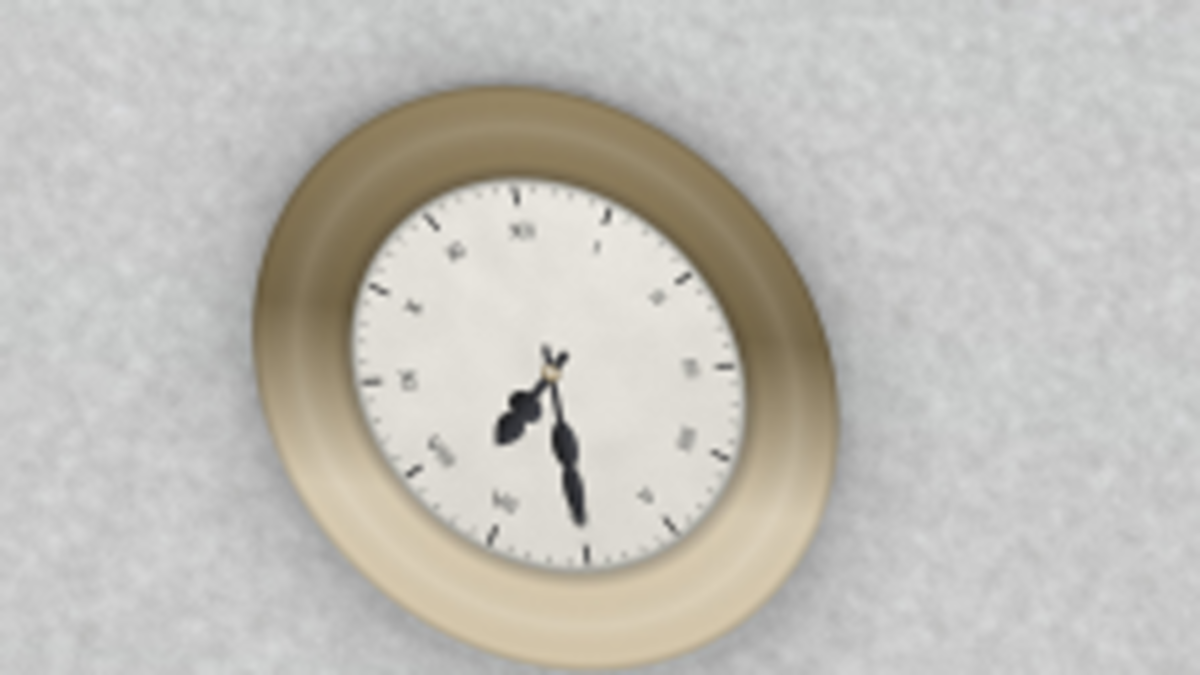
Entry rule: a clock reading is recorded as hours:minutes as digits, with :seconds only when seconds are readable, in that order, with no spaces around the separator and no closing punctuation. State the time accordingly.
7:30
